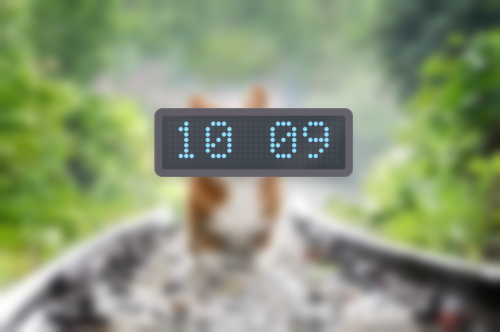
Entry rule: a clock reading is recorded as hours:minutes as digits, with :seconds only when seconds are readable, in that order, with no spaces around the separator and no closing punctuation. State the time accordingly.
10:09
